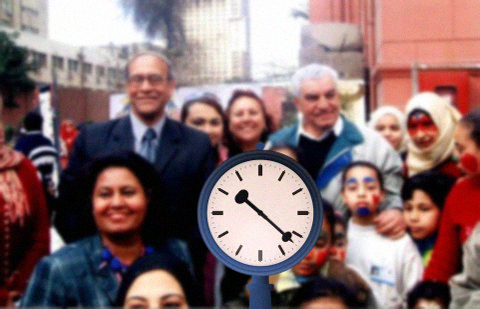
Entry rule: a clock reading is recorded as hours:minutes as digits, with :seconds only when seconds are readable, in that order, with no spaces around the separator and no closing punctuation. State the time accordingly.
10:22
